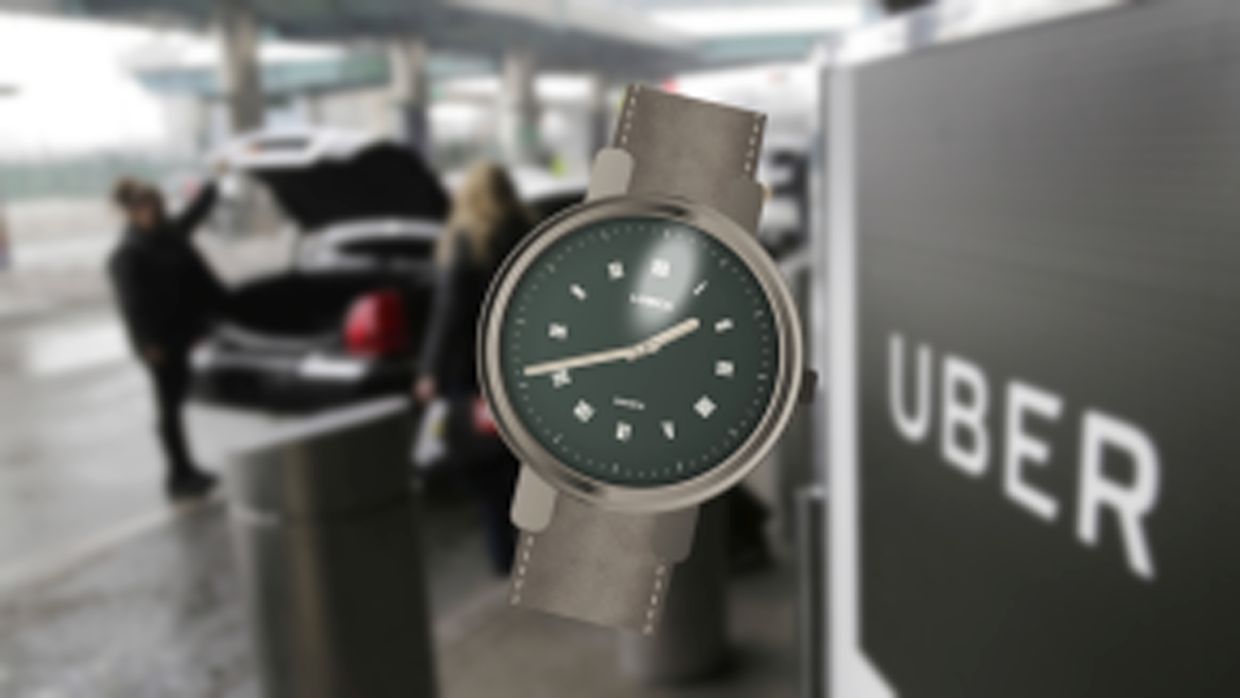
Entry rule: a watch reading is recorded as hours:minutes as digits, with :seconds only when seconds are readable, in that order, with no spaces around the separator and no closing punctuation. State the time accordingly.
1:41
